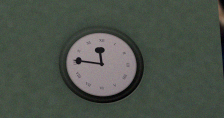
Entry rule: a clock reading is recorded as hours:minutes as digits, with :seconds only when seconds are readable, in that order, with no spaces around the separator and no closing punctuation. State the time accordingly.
11:46
